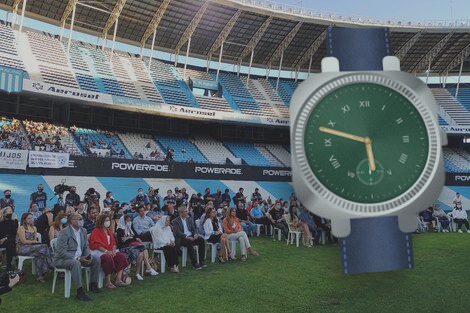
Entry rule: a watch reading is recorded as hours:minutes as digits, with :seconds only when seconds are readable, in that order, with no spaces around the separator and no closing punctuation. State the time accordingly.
5:48
